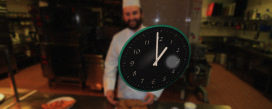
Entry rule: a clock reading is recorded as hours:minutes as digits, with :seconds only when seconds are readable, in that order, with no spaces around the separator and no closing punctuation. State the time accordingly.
12:59
